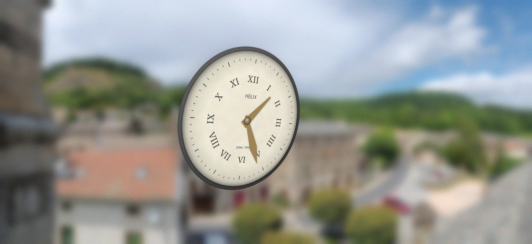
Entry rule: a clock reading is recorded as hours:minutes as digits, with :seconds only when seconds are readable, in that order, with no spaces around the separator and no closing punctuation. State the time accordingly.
1:26
